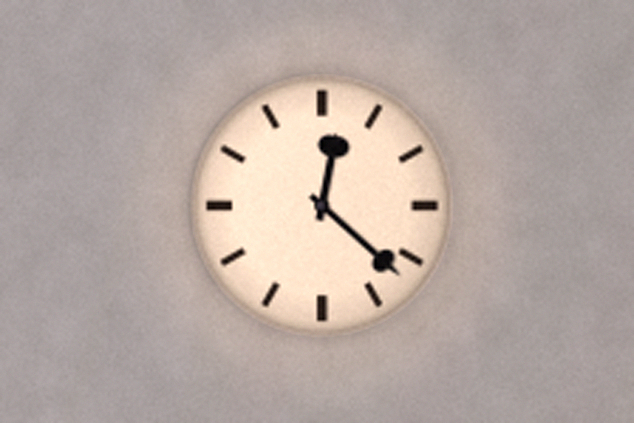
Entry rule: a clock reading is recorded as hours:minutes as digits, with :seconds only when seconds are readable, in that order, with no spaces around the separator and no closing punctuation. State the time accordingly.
12:22
